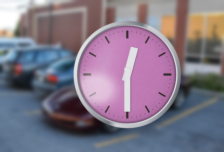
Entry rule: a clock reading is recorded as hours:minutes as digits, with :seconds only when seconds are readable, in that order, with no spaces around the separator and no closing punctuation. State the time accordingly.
12:30
